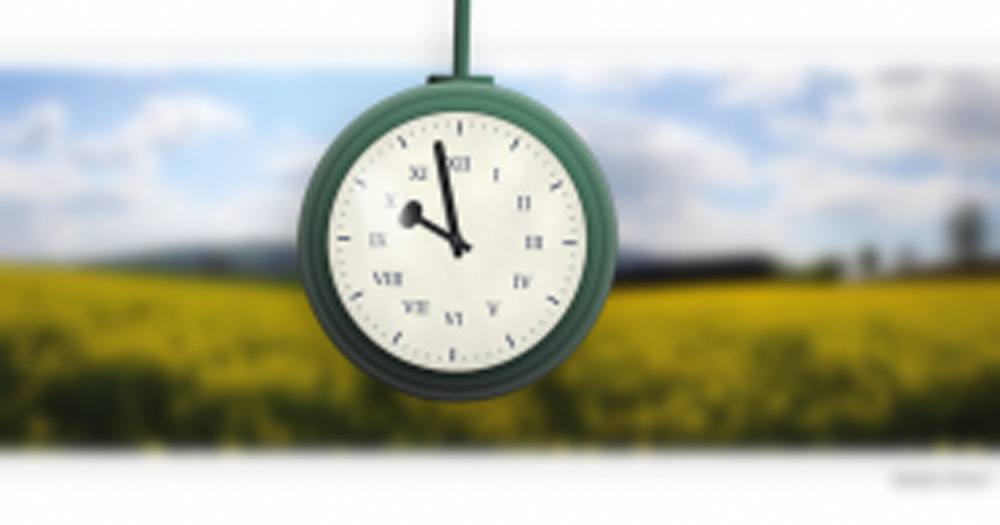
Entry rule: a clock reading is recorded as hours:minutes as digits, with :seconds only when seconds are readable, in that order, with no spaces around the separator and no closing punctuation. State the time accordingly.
9:58
